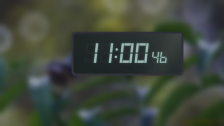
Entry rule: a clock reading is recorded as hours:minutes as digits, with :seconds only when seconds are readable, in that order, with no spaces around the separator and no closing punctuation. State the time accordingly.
11:00:46
